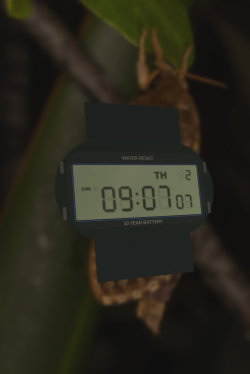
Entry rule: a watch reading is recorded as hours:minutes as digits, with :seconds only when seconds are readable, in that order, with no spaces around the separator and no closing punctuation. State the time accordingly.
9:07:07
